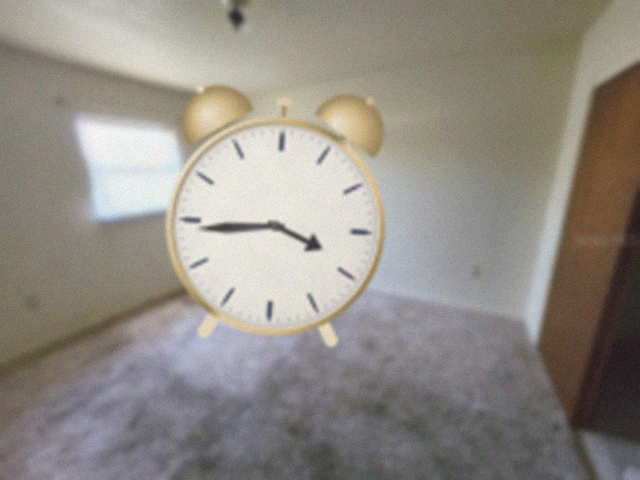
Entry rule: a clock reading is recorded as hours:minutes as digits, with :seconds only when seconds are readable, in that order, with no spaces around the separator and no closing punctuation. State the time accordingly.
3:44
